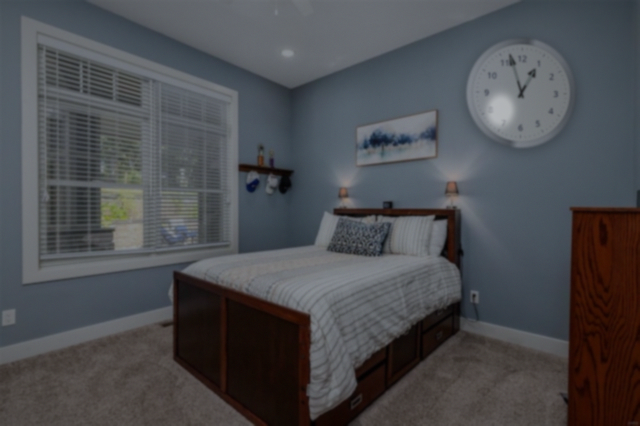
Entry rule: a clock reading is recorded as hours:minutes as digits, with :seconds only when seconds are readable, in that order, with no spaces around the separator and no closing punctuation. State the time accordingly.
12:57
